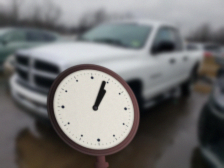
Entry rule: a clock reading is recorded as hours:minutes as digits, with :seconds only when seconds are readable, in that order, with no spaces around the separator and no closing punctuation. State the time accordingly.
1:04
